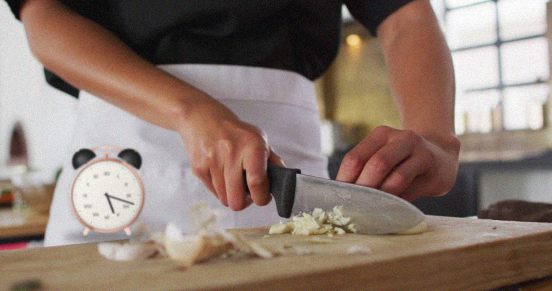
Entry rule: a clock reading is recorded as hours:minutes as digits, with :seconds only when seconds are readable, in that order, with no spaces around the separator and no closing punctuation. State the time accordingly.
5:18
